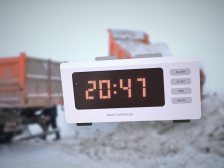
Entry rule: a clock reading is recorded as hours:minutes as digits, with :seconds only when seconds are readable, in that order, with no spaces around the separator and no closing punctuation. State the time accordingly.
20:47
